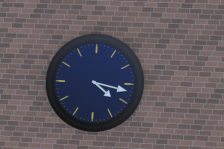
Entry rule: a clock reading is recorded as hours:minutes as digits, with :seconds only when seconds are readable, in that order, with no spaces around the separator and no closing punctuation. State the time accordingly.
4:17
